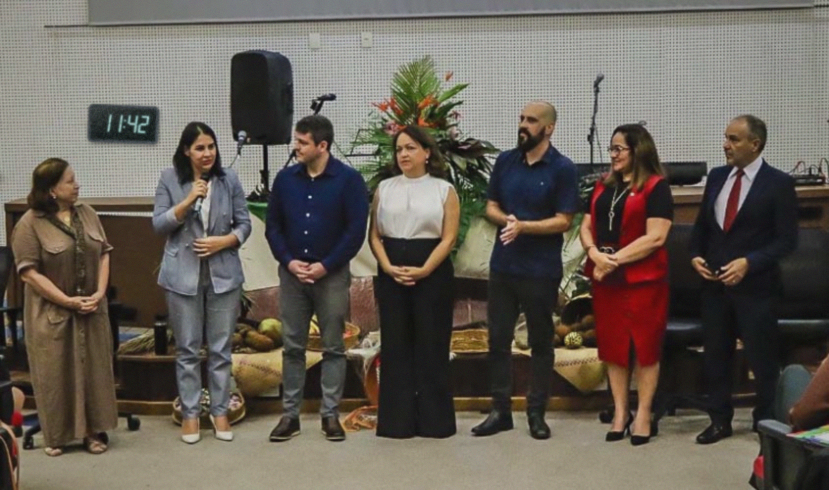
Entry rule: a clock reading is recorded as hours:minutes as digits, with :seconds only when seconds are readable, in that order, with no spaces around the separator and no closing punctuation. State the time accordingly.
11:42
